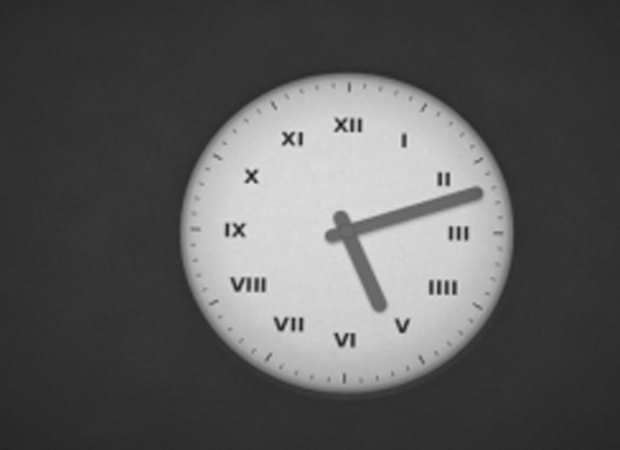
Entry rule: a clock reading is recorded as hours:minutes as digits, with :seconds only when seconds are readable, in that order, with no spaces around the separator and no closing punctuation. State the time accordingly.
5:12
